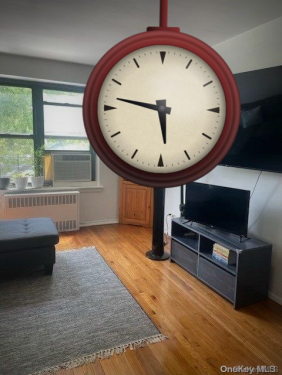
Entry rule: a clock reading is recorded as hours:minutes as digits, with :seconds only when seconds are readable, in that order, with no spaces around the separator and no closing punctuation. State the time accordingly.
5:47
